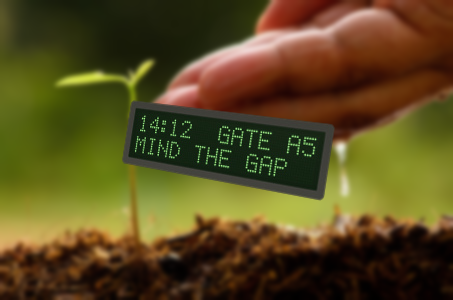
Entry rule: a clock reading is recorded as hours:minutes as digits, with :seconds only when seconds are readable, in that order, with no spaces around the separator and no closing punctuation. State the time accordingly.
14:12
